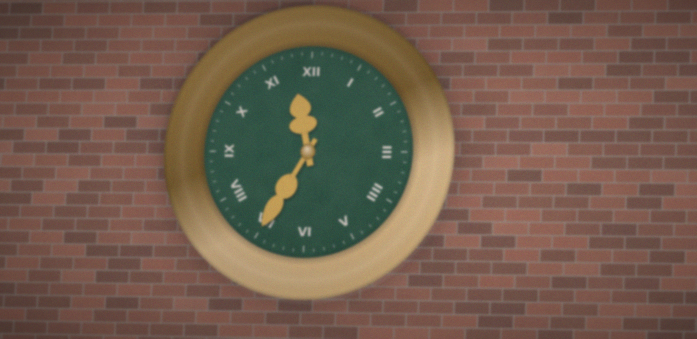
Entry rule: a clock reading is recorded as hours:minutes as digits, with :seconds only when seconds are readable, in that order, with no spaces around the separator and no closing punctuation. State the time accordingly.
11:35
